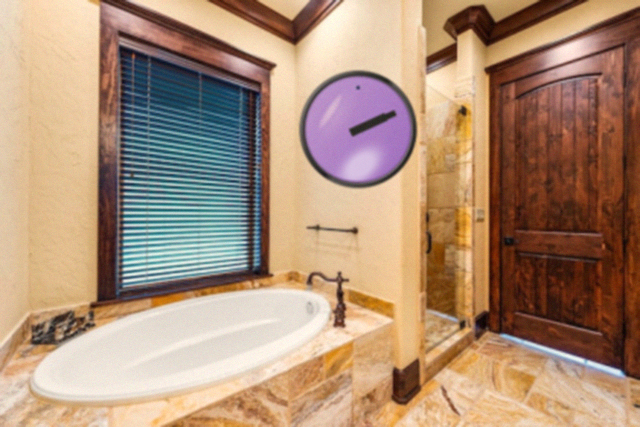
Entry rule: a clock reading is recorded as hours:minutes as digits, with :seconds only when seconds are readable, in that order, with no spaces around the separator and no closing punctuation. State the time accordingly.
2:11
